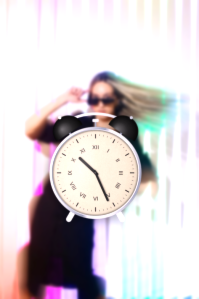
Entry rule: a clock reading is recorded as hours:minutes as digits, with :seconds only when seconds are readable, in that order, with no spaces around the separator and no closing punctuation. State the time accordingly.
10:26
